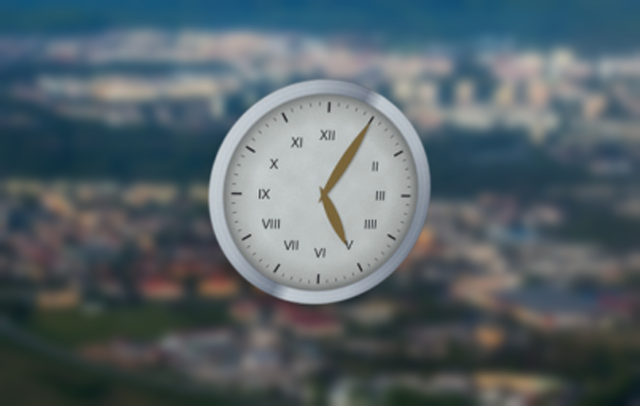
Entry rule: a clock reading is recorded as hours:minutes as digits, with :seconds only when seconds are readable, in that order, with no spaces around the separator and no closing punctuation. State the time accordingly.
5:05
